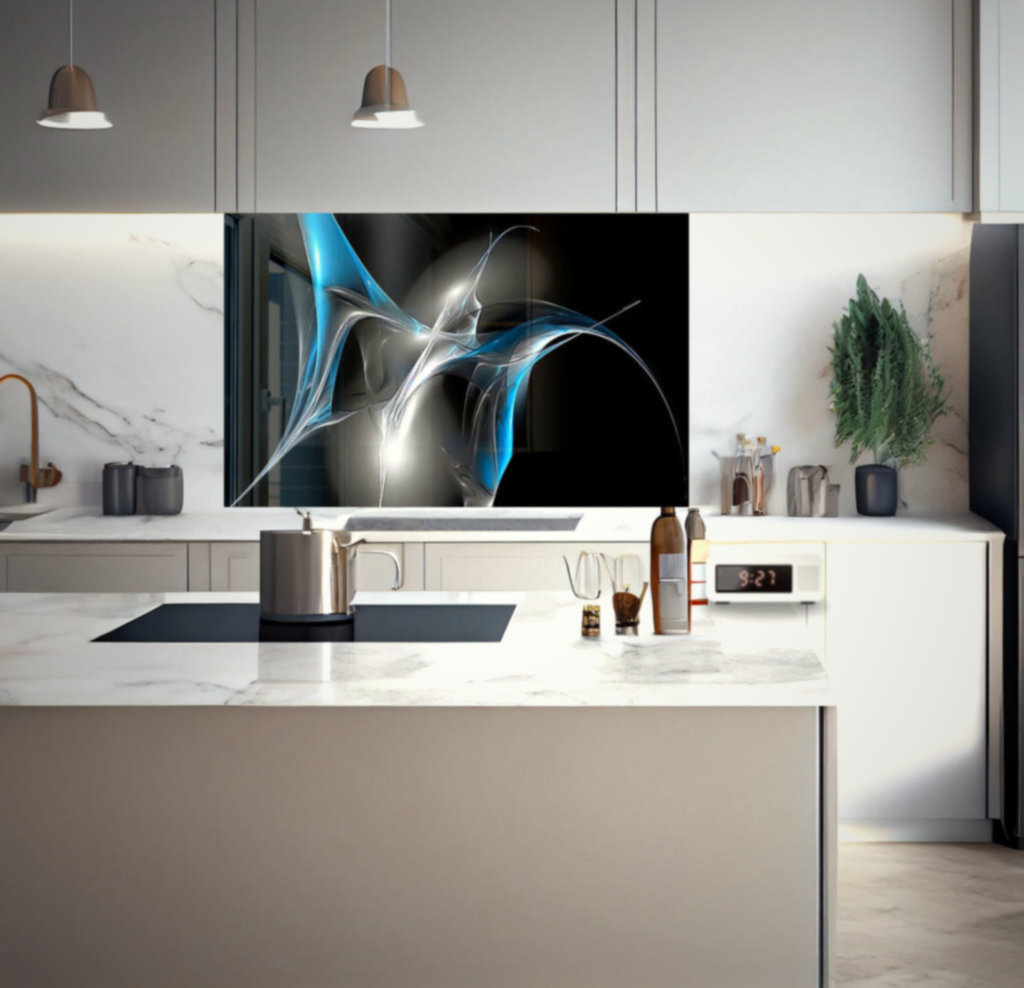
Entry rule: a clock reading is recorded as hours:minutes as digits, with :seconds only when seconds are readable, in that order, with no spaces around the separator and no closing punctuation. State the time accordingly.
9:27
